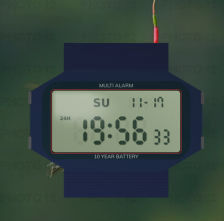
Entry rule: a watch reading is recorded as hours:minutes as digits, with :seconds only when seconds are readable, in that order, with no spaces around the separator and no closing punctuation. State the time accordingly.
19:56:33
